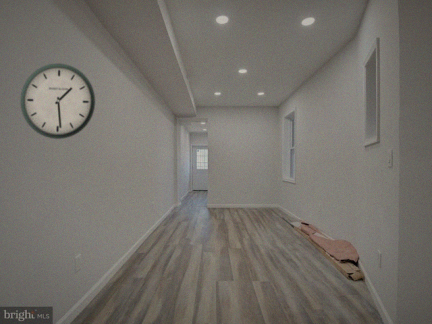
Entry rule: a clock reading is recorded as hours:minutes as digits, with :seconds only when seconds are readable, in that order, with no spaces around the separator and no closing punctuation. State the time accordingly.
1:29
